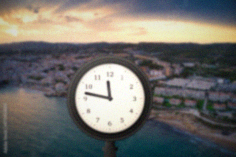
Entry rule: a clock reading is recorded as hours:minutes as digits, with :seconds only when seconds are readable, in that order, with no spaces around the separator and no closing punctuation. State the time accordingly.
11:47
